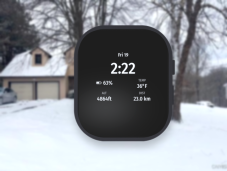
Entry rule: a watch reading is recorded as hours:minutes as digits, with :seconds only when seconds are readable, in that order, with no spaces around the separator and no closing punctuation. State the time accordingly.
2:22
